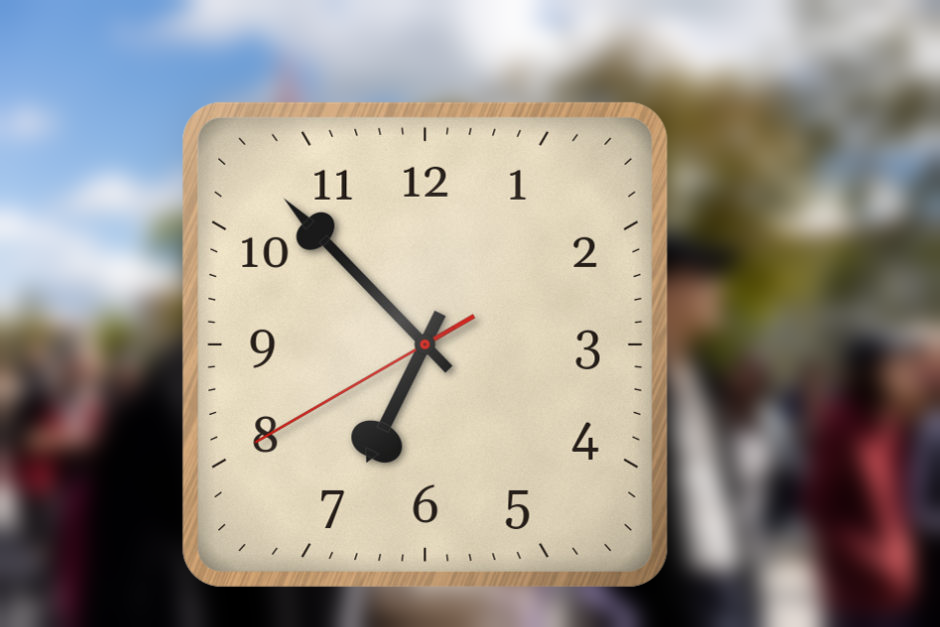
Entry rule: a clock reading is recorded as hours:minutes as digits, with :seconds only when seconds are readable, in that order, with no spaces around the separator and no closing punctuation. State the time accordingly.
6:52:40
